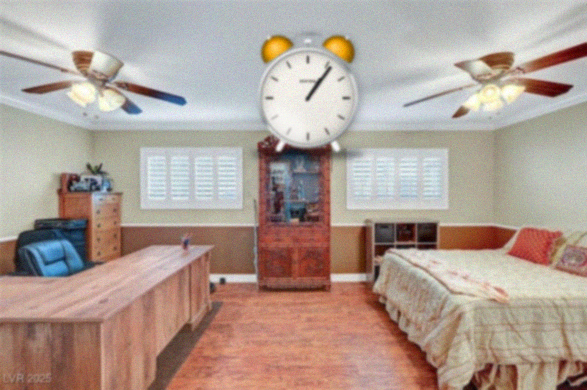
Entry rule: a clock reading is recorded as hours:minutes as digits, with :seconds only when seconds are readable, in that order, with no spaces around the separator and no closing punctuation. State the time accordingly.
1:06
